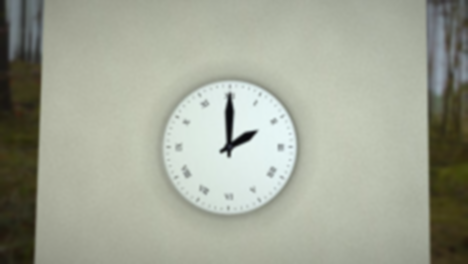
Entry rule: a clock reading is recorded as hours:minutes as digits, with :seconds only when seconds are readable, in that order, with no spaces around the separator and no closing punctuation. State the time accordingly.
2:00
